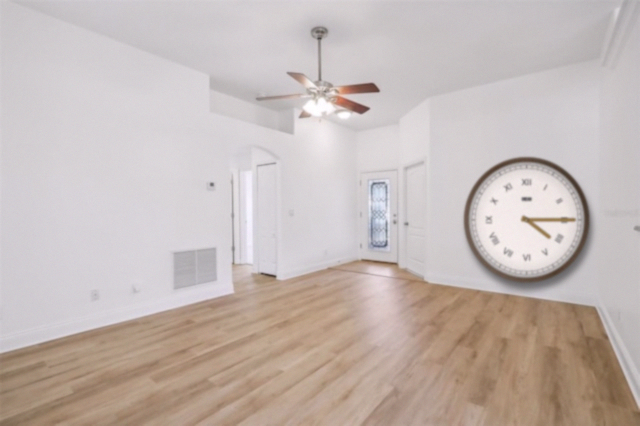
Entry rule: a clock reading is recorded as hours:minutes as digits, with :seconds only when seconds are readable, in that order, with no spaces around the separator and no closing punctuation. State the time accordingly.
4:15
